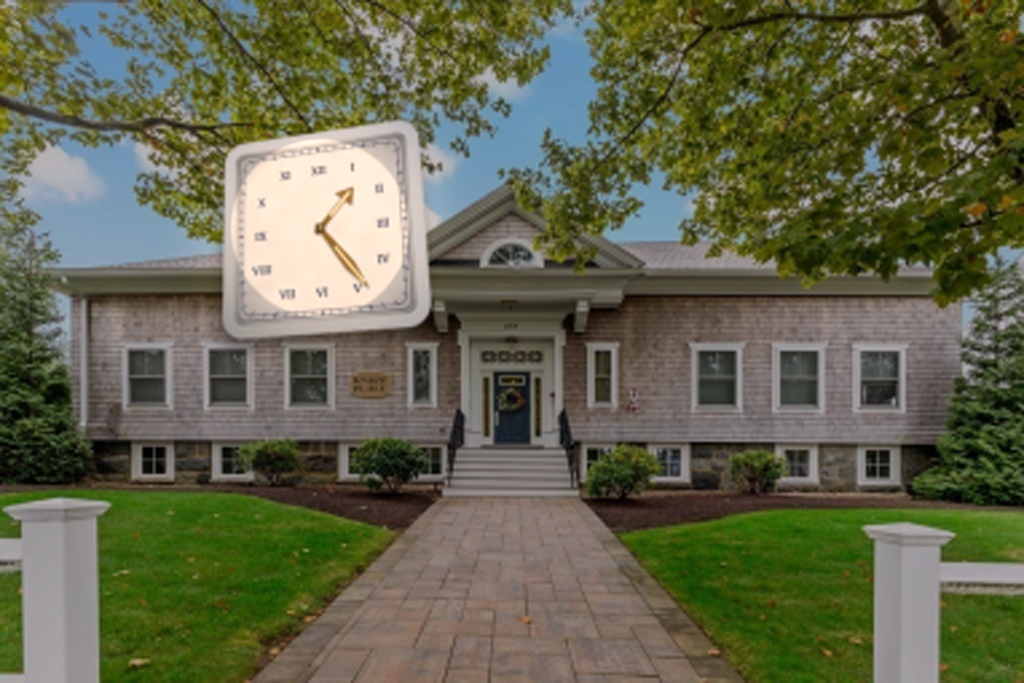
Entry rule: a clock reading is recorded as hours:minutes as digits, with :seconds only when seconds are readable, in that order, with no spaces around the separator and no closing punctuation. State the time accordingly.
1:24
